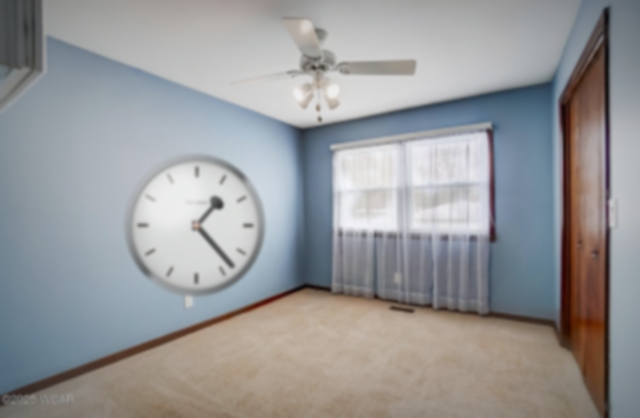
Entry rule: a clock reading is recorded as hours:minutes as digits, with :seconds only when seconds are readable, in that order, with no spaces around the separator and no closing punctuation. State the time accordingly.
1:23
